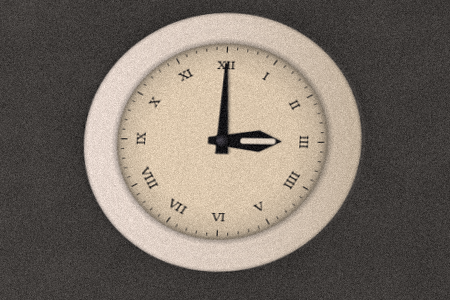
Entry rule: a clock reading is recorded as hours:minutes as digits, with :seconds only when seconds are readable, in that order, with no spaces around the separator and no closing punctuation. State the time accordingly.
3:00
